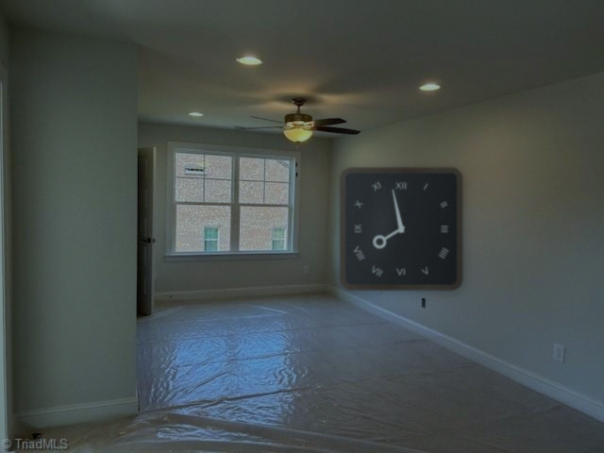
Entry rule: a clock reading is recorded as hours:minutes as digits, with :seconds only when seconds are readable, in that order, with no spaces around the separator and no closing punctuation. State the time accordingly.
7:58
